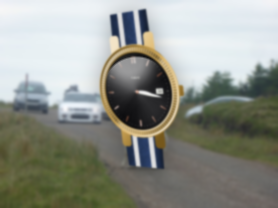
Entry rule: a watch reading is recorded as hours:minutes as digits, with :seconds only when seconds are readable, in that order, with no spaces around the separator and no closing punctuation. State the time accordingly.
3:17
